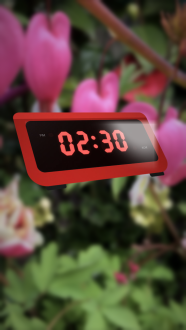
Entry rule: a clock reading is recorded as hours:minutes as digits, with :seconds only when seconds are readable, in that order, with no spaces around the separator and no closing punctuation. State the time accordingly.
2:30
